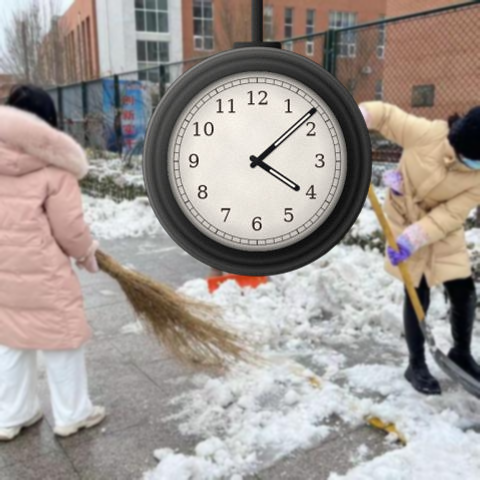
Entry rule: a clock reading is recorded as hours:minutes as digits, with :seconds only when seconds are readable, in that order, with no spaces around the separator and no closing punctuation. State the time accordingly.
4:08
